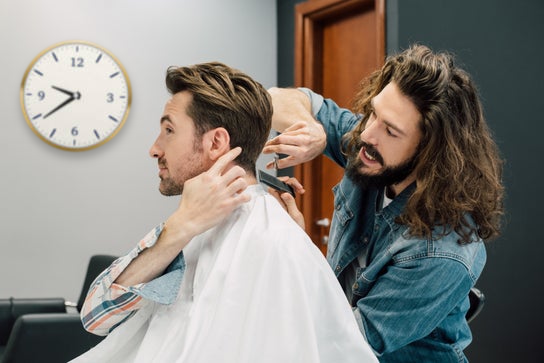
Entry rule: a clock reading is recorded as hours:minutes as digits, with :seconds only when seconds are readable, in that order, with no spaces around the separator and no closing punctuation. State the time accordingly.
9:39
